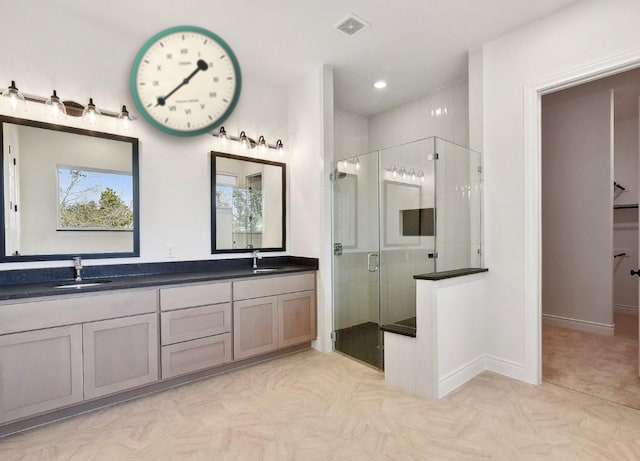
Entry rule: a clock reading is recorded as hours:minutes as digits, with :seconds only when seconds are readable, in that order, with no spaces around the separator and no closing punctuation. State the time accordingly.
1:39
